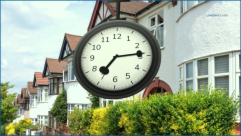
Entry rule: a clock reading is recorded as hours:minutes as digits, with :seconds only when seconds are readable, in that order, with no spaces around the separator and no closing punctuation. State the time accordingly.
7:14
